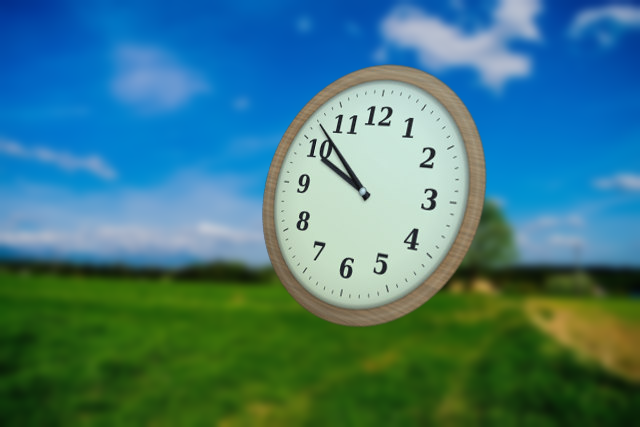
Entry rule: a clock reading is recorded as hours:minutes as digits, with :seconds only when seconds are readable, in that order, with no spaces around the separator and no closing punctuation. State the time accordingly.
9:52
